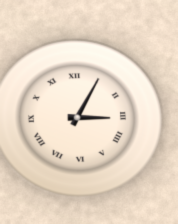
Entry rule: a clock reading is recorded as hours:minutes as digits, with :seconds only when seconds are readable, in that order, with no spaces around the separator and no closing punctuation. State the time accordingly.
3:05
